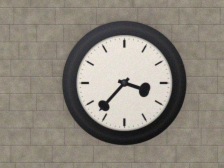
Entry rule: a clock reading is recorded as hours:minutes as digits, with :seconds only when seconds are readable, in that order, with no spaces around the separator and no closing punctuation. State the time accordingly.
3:37
